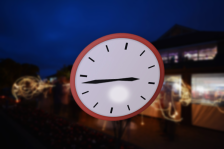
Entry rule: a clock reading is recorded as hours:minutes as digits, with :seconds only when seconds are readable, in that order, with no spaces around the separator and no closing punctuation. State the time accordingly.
2:43
